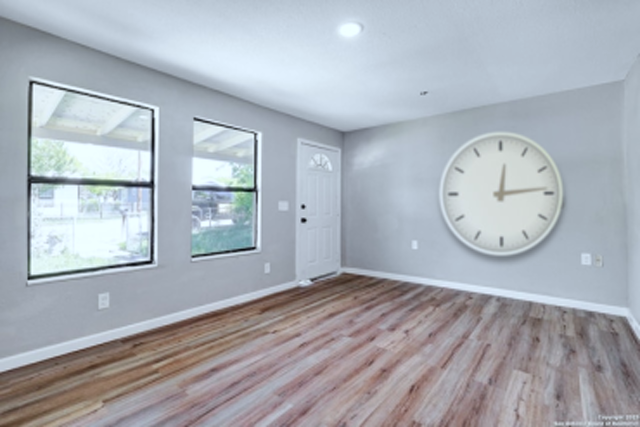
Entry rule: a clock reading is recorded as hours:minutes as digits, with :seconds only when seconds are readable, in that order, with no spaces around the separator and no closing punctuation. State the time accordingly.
12:14
